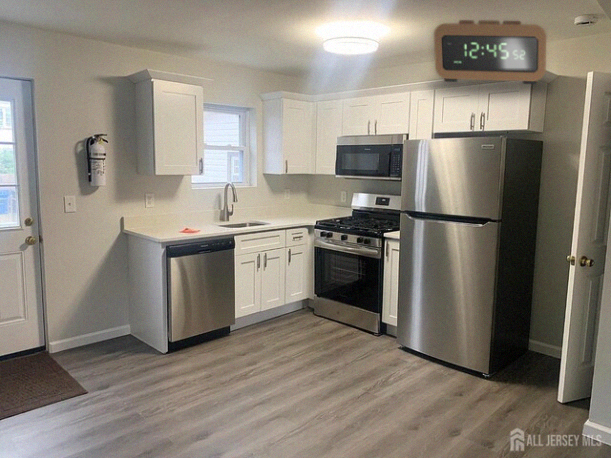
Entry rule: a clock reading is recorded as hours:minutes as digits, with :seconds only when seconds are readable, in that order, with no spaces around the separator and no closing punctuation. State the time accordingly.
12:45:52
